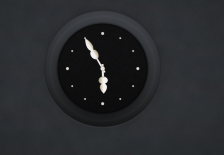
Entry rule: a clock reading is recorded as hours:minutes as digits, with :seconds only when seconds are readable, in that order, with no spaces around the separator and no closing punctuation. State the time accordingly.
5:55
